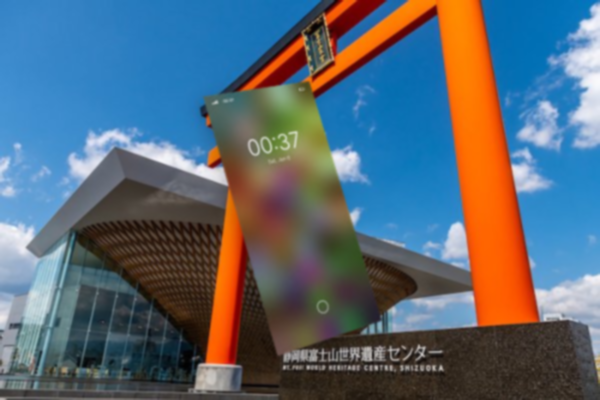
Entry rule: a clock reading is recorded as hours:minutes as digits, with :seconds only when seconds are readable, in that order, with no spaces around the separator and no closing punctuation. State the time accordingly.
0:37
